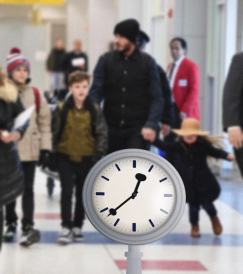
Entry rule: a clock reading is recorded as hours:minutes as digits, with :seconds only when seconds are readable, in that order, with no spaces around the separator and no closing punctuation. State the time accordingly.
12:38
